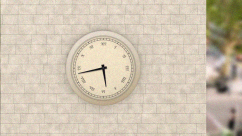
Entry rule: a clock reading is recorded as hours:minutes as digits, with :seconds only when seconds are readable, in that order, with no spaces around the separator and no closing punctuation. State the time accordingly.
5:43
